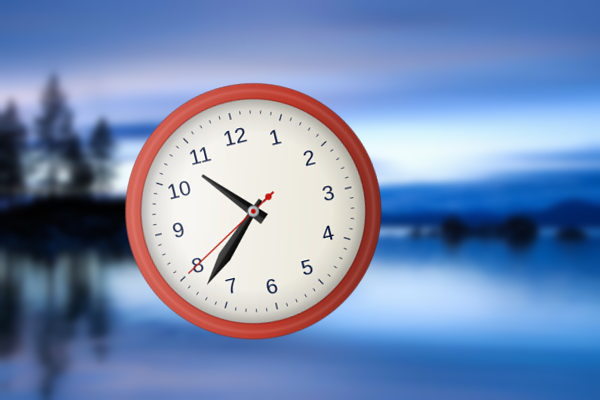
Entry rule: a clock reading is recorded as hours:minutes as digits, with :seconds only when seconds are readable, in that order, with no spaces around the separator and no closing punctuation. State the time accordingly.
10:37:40
